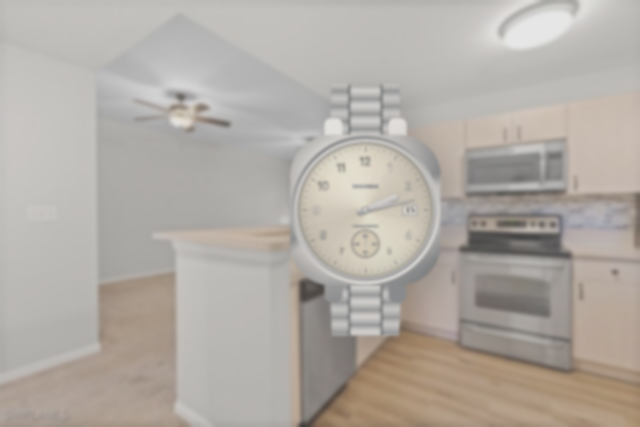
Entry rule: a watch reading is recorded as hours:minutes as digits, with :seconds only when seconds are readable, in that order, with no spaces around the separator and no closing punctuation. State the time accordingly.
2:13
